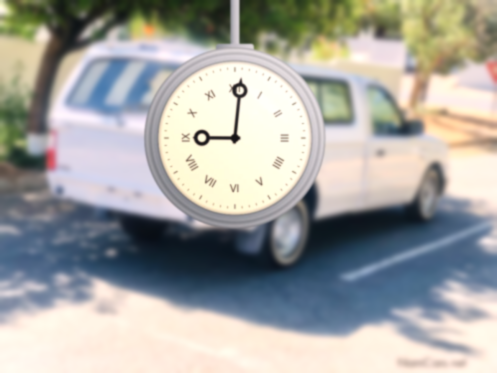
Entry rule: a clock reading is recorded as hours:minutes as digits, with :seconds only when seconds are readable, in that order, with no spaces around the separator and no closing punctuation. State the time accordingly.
9:01
